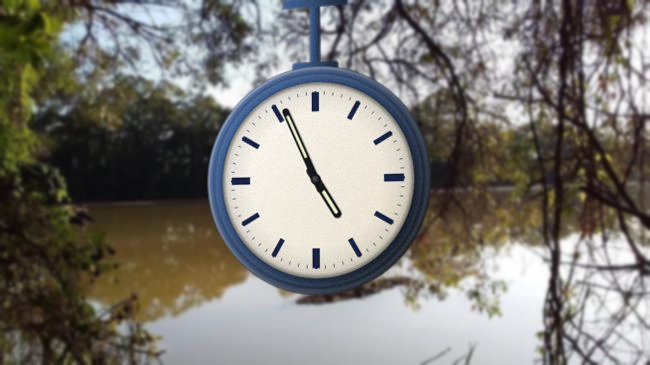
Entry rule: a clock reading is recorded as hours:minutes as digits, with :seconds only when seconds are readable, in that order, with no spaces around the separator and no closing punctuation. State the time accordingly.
4:56
